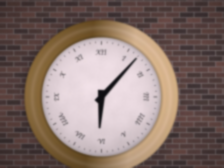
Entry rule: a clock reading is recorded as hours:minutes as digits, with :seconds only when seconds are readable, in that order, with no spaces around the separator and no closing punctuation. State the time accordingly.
6:07
